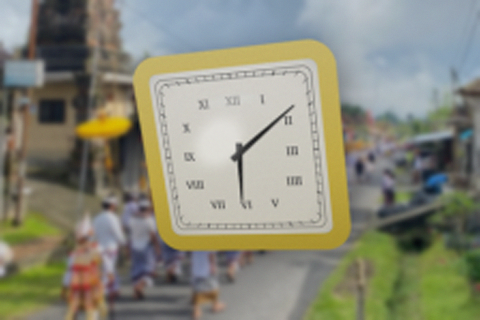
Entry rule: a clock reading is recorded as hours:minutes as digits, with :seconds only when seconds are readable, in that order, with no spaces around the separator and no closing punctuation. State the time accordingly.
6:09
